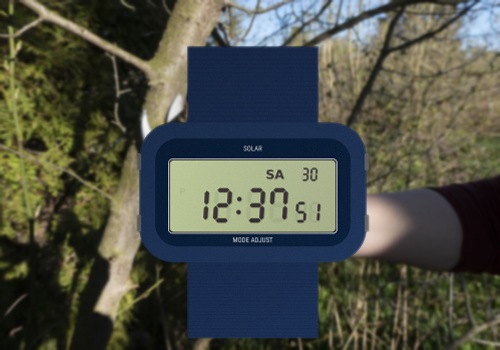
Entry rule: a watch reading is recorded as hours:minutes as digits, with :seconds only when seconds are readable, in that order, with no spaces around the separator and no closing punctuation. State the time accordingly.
12:37:51
